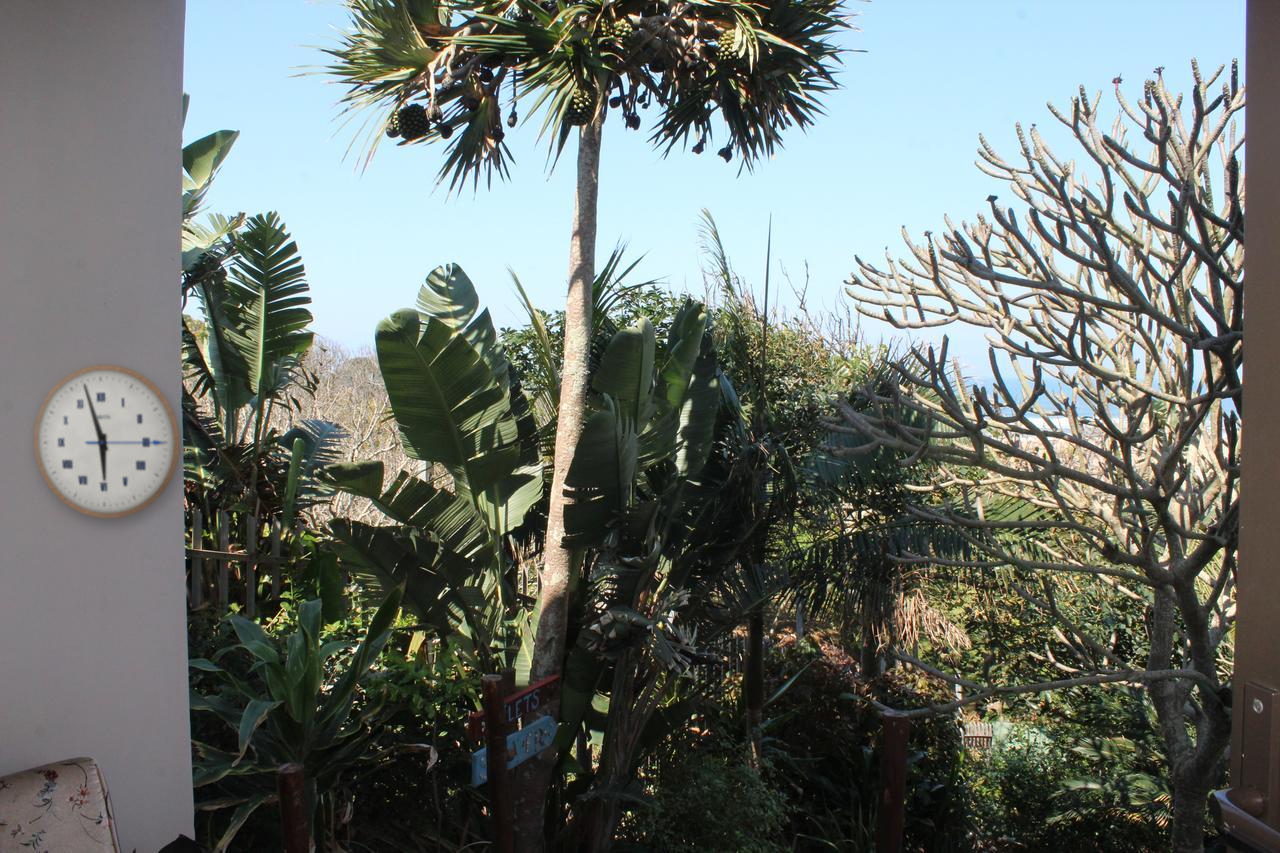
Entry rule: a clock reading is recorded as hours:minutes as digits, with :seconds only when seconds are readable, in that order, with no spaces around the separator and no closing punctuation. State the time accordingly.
5:57:15
